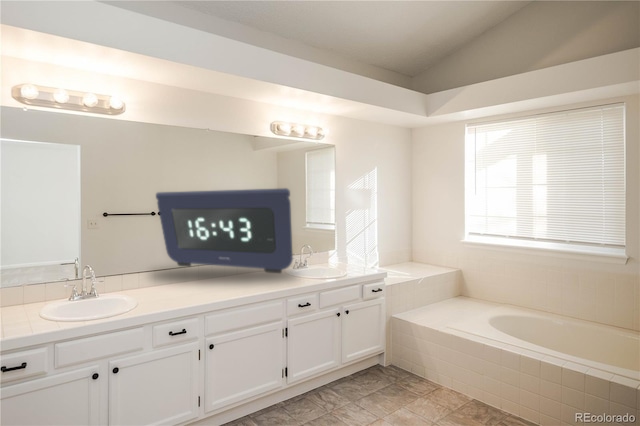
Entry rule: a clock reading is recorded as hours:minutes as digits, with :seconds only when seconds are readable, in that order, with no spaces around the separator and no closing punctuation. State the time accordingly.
16:43
